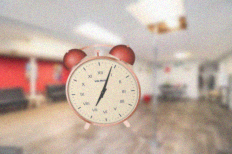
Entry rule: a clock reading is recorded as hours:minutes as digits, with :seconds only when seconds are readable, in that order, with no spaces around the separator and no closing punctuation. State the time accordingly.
7:04
